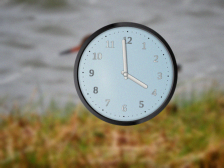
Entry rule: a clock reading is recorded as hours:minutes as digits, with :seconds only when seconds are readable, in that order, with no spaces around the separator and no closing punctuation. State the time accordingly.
3:59
